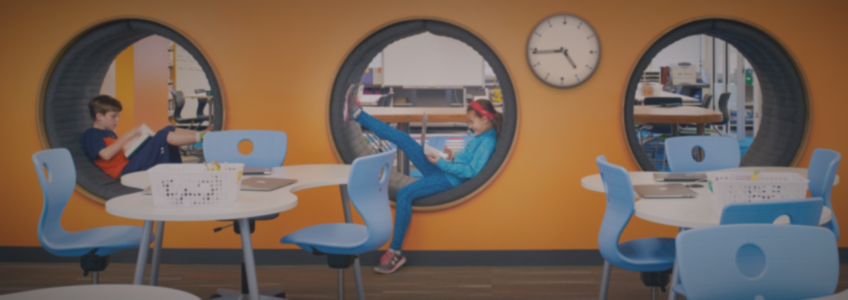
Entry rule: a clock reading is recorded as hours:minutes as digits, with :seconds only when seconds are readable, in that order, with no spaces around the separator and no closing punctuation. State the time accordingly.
4:44
